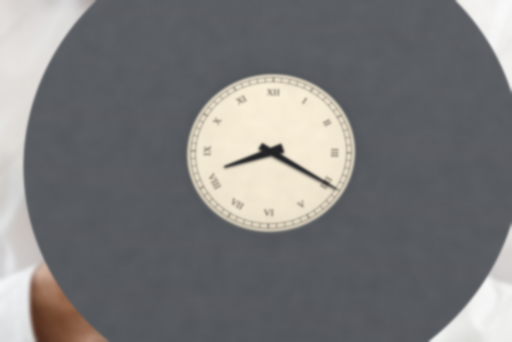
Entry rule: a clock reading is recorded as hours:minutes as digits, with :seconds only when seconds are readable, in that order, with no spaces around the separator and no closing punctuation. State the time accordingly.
8:20
